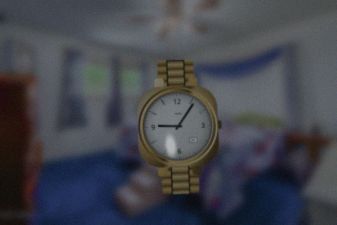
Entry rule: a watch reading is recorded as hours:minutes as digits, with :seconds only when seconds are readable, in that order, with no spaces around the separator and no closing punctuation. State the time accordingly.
9:06
